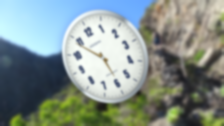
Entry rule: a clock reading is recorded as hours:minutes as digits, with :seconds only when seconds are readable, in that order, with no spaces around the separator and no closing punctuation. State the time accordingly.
5:54
